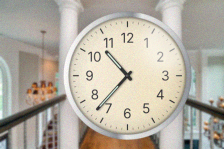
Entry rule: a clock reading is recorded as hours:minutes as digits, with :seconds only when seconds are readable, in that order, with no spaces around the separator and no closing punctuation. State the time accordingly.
10:37
